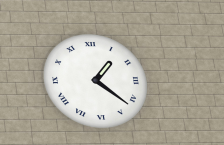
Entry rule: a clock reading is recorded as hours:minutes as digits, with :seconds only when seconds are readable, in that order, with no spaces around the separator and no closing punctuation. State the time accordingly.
1:22
